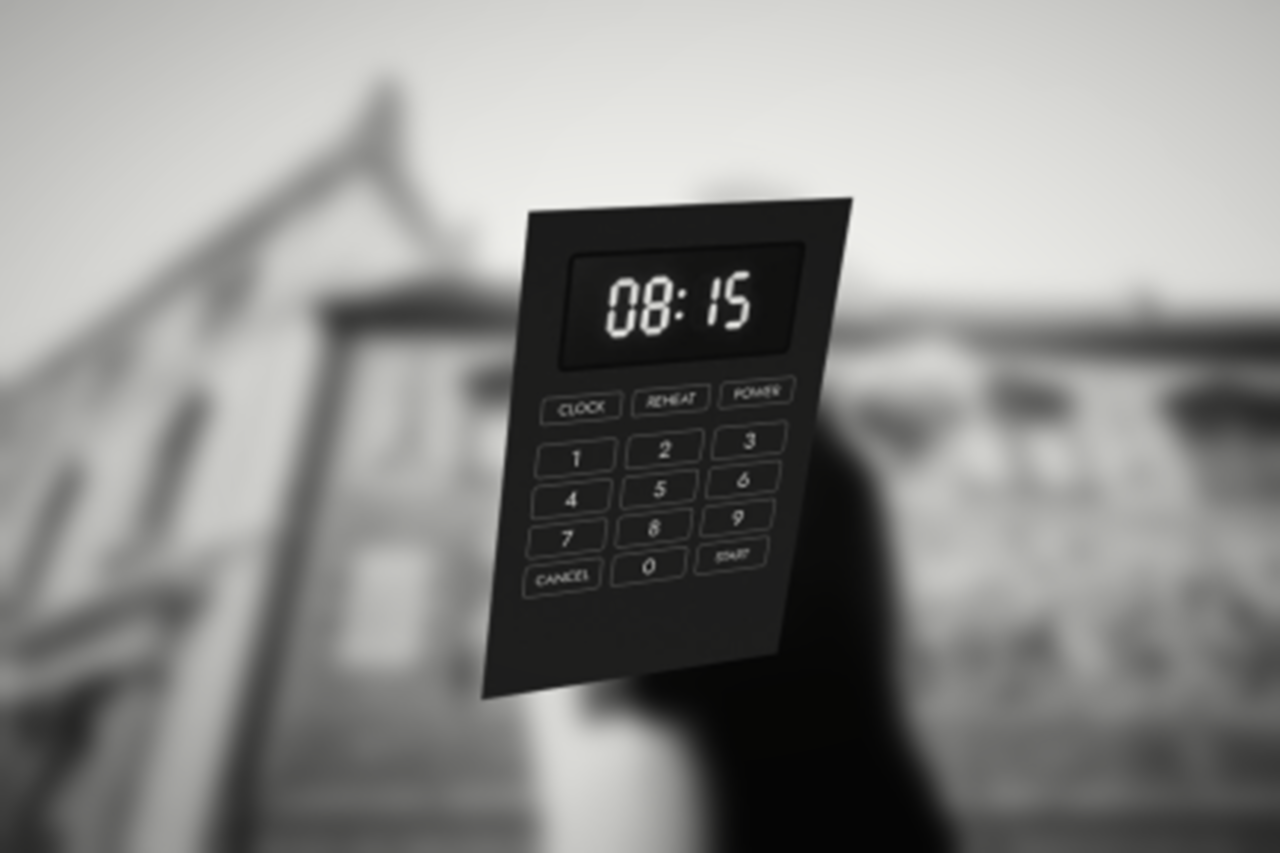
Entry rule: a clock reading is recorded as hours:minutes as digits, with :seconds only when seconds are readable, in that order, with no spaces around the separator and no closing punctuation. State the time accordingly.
8:15
